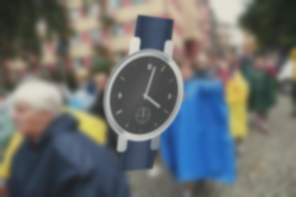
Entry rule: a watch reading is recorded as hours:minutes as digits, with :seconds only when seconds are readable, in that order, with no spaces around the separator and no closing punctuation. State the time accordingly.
4:02
